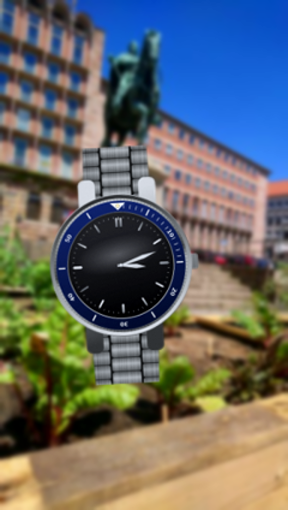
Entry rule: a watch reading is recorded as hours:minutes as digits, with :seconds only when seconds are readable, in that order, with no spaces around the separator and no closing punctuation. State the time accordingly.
3:12
